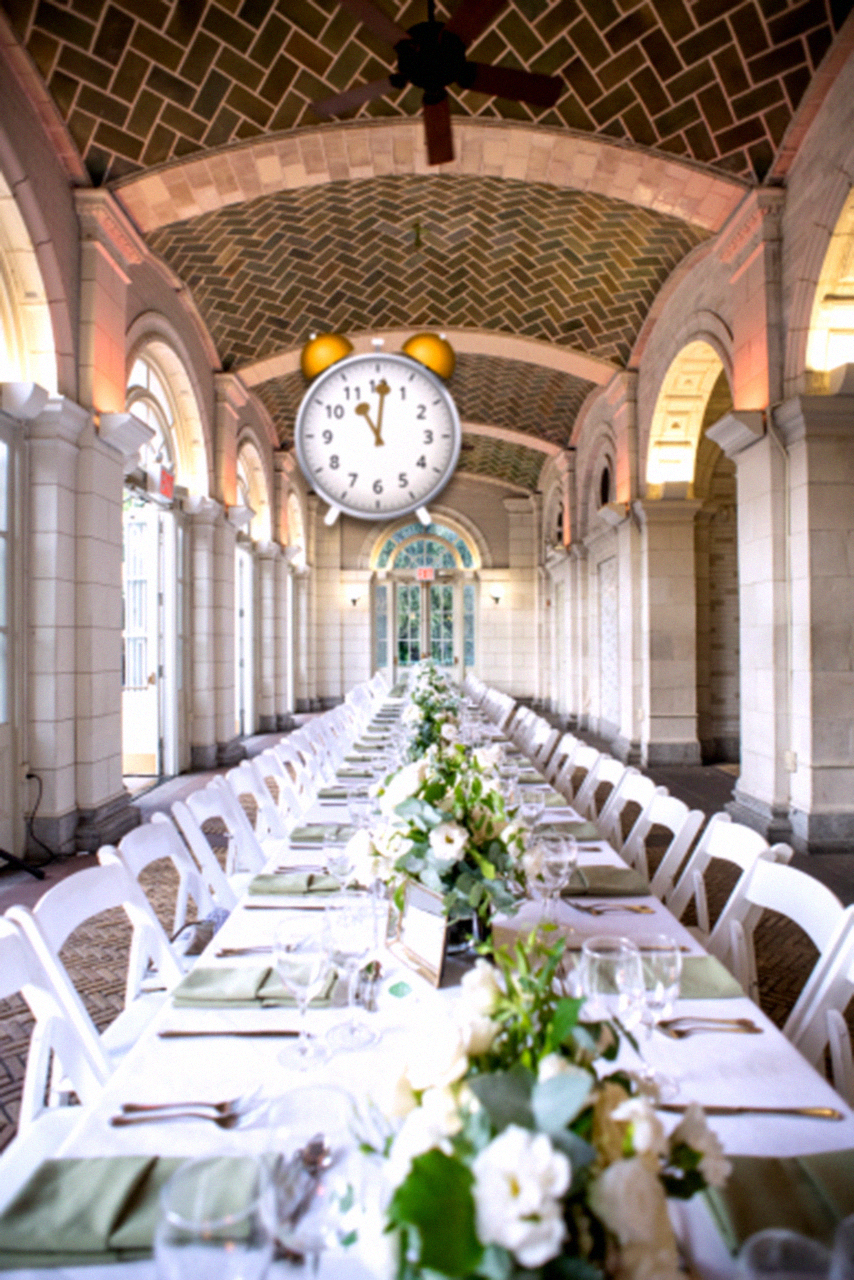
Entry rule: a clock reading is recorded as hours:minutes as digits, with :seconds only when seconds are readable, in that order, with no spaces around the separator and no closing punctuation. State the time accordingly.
11:01
